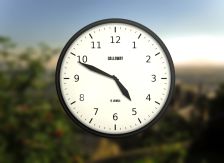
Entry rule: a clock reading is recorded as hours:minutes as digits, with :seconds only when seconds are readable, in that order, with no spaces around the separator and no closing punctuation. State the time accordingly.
4:49
